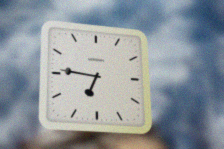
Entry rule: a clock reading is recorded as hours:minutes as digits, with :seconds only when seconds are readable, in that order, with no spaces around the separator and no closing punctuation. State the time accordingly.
6:46
